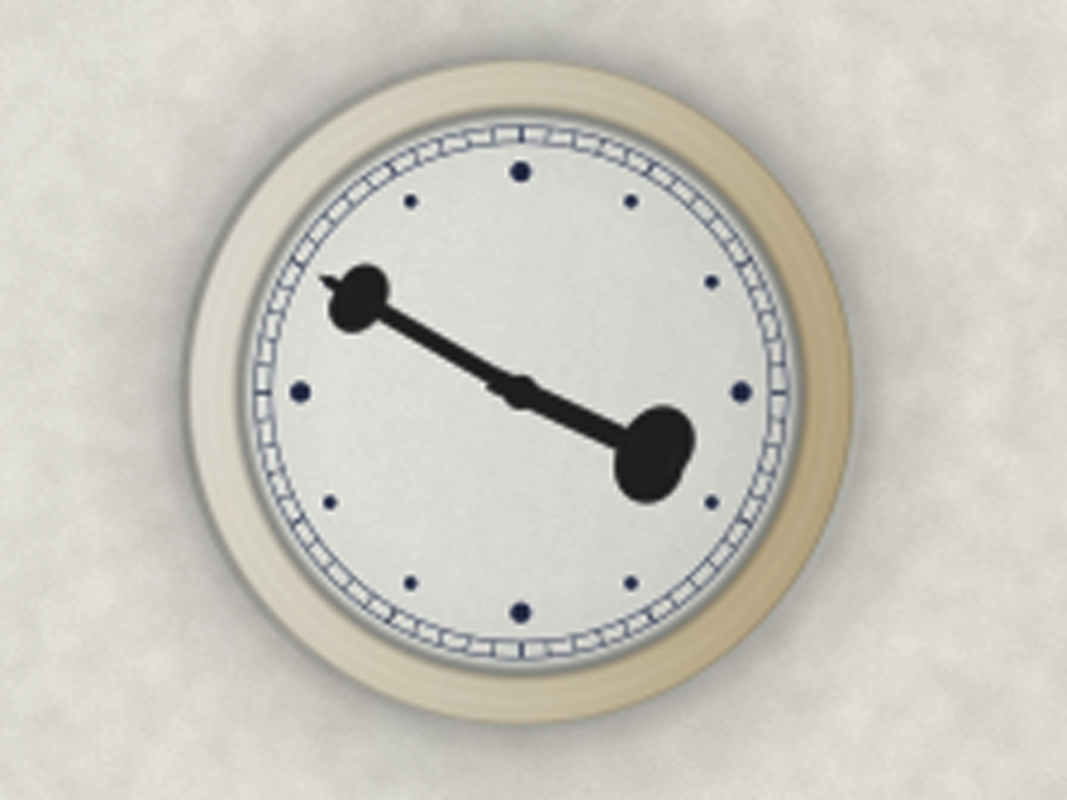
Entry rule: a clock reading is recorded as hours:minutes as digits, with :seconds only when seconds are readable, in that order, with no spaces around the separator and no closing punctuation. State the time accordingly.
3:50
